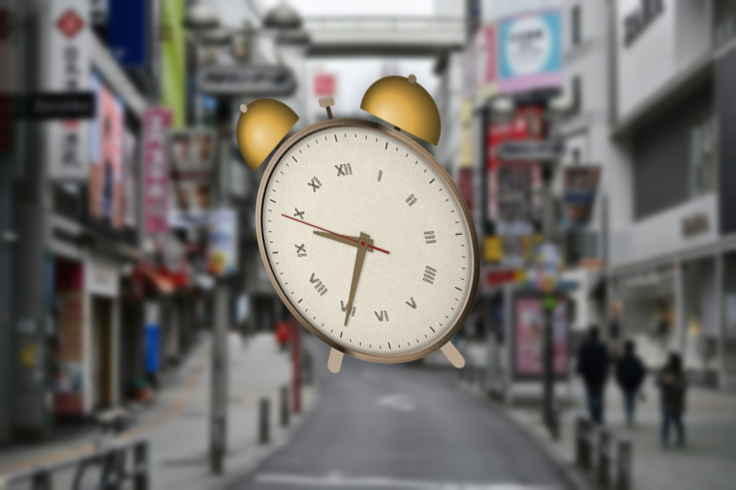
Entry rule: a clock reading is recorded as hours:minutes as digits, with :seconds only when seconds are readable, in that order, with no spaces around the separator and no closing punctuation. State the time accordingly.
9:34:49
